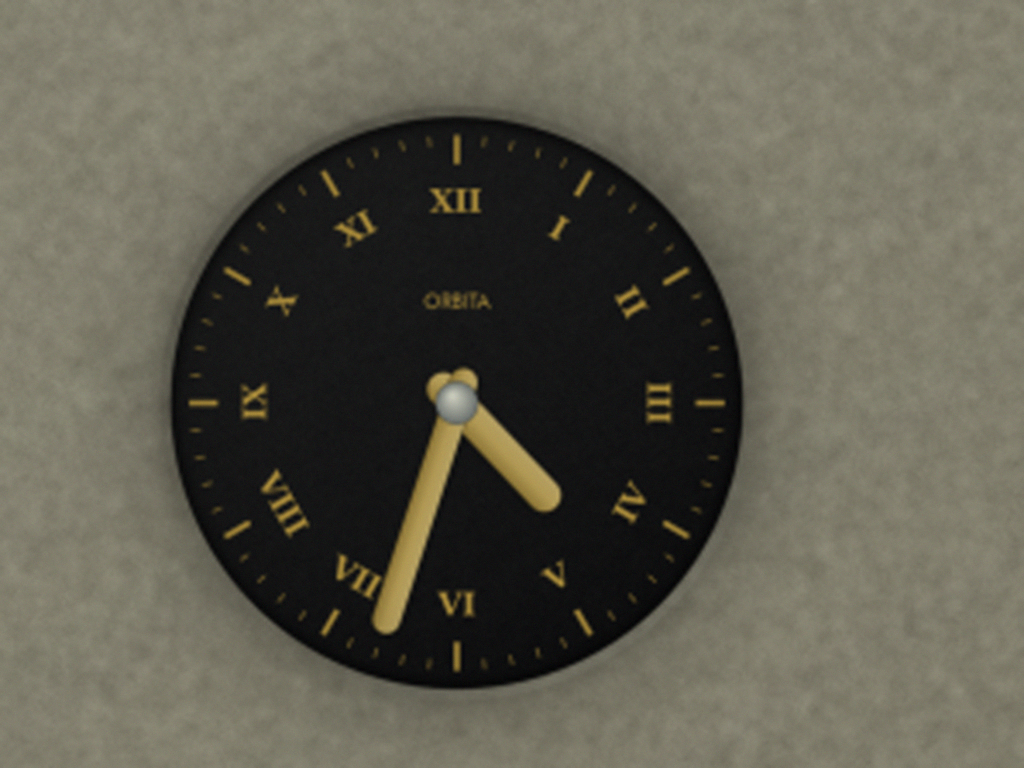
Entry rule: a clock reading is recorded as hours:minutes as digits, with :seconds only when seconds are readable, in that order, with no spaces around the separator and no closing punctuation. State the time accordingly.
4:33
